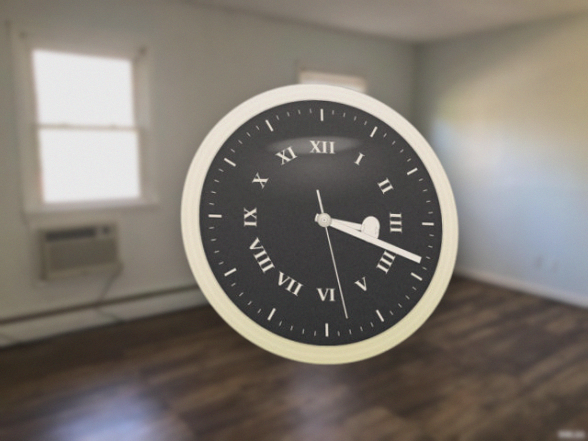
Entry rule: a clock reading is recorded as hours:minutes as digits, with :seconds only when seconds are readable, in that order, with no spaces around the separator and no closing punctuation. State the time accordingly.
3:18:28
